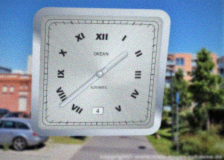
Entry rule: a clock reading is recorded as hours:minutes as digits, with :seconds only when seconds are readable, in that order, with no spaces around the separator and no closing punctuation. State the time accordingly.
1:38
